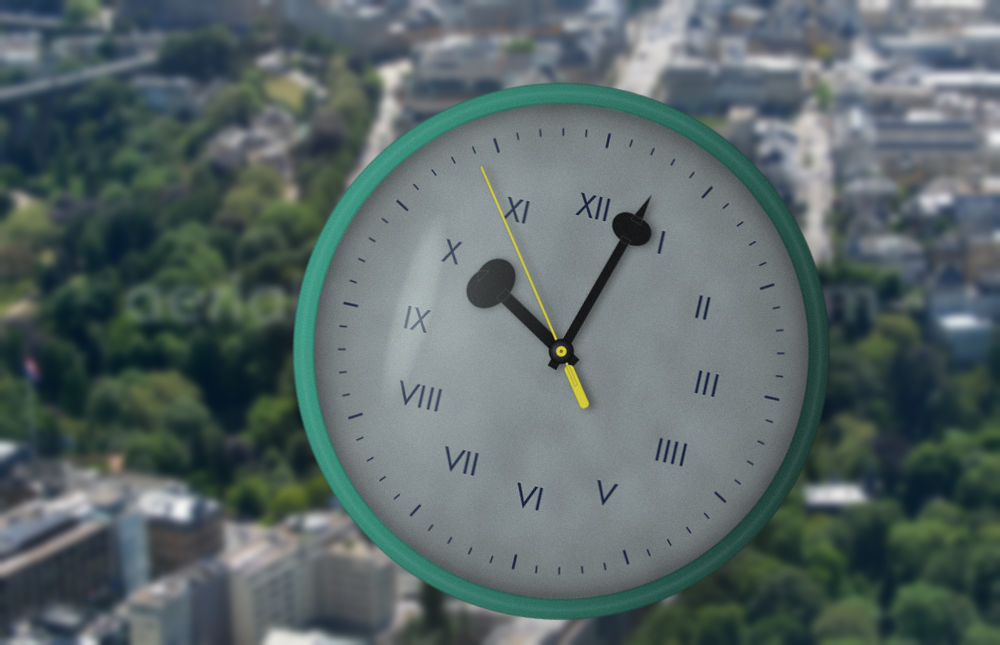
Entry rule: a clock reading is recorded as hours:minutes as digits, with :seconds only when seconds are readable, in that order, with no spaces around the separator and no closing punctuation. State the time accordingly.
10:02:54
